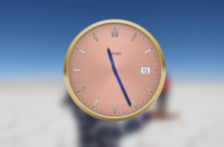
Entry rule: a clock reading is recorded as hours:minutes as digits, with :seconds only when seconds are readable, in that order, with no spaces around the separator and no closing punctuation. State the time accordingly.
11:26
